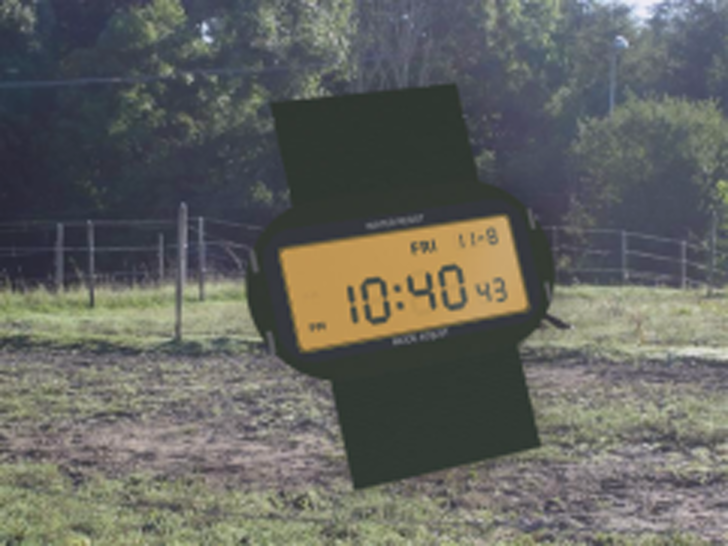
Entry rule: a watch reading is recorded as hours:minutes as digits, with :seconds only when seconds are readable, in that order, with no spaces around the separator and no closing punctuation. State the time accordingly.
10:40:43
